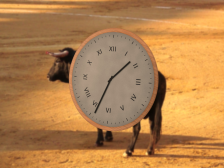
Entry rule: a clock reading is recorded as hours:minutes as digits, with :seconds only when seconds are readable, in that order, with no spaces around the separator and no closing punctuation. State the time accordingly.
1:34
